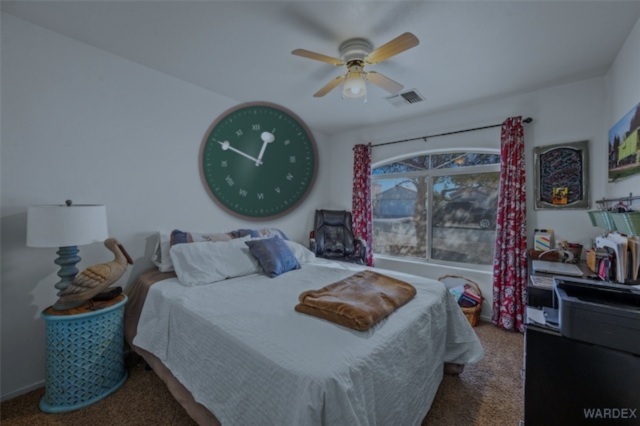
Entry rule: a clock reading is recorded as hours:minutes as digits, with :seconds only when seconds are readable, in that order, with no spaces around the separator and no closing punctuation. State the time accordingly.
12:50
